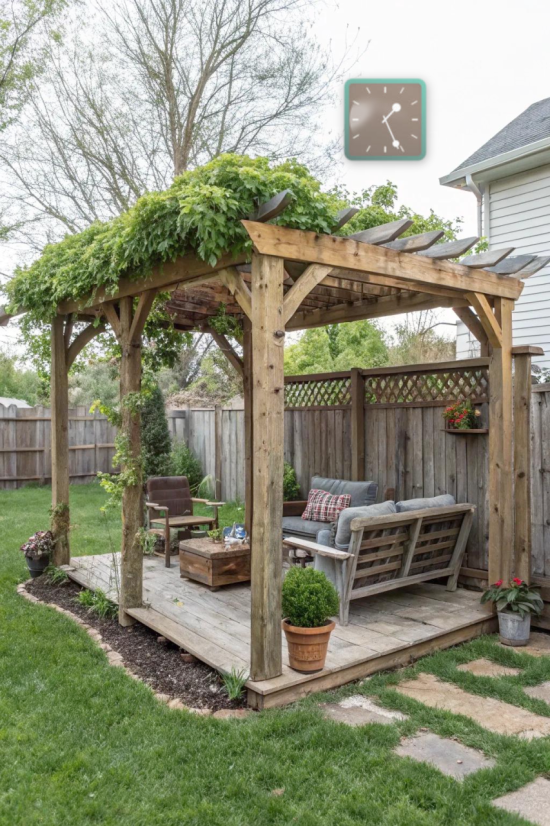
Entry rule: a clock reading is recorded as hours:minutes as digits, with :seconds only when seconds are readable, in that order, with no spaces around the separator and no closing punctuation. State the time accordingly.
1:26
